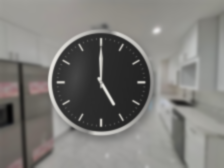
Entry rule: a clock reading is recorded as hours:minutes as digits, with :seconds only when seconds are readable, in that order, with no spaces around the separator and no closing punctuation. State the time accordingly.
5:00
